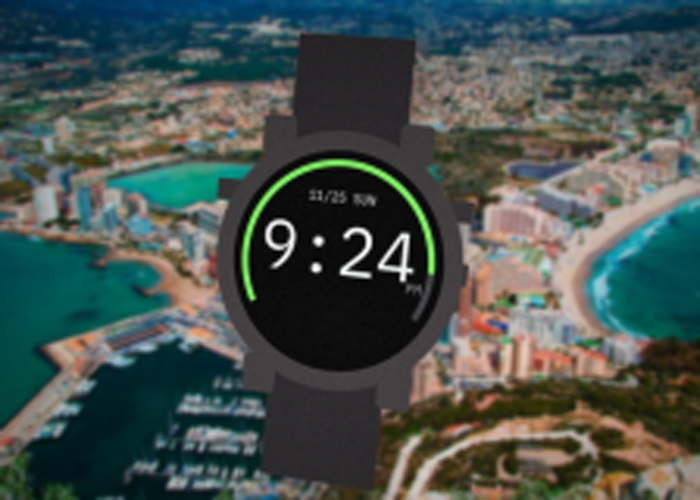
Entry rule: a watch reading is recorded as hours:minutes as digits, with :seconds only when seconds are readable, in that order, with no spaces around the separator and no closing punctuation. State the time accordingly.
9:24
